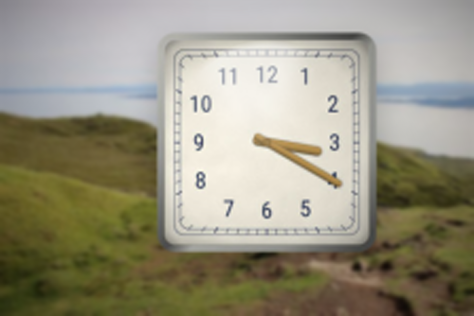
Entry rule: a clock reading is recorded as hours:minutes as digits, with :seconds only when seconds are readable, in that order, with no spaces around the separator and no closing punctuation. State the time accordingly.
3:20
